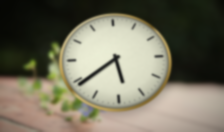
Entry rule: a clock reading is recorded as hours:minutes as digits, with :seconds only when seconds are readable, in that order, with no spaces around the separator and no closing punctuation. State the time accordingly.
5:39
